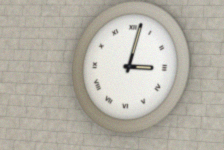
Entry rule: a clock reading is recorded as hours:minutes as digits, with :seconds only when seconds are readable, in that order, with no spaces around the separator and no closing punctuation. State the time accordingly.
3:02
